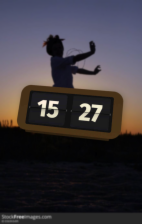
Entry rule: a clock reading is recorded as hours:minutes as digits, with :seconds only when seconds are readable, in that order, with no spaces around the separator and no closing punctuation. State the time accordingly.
15:27
